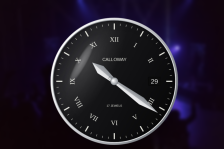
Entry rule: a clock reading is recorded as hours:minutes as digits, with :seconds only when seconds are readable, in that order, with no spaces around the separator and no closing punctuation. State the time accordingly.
10:21
